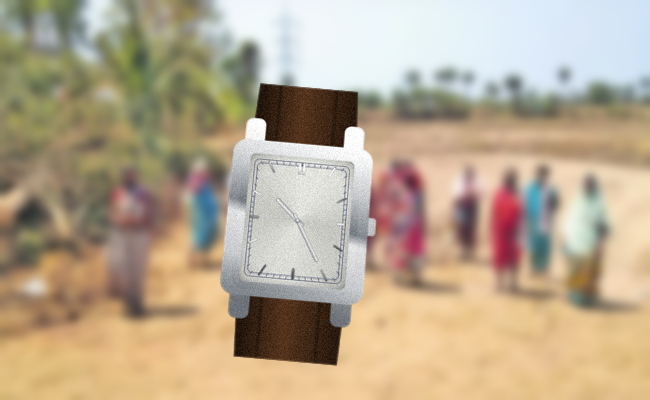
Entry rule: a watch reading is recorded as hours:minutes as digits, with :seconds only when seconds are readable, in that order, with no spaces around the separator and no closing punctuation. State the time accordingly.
10:25
